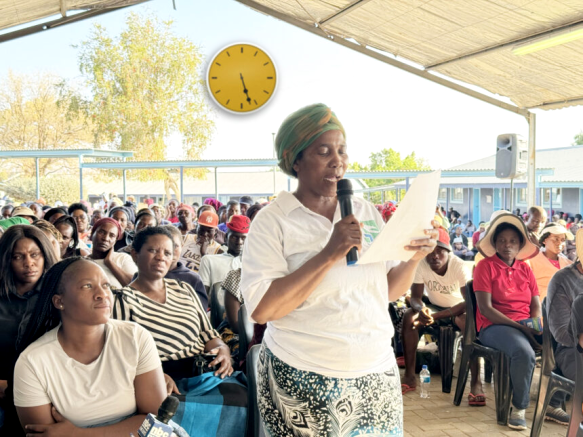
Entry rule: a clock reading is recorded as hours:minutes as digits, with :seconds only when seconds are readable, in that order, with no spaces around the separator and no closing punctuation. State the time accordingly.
5:27
